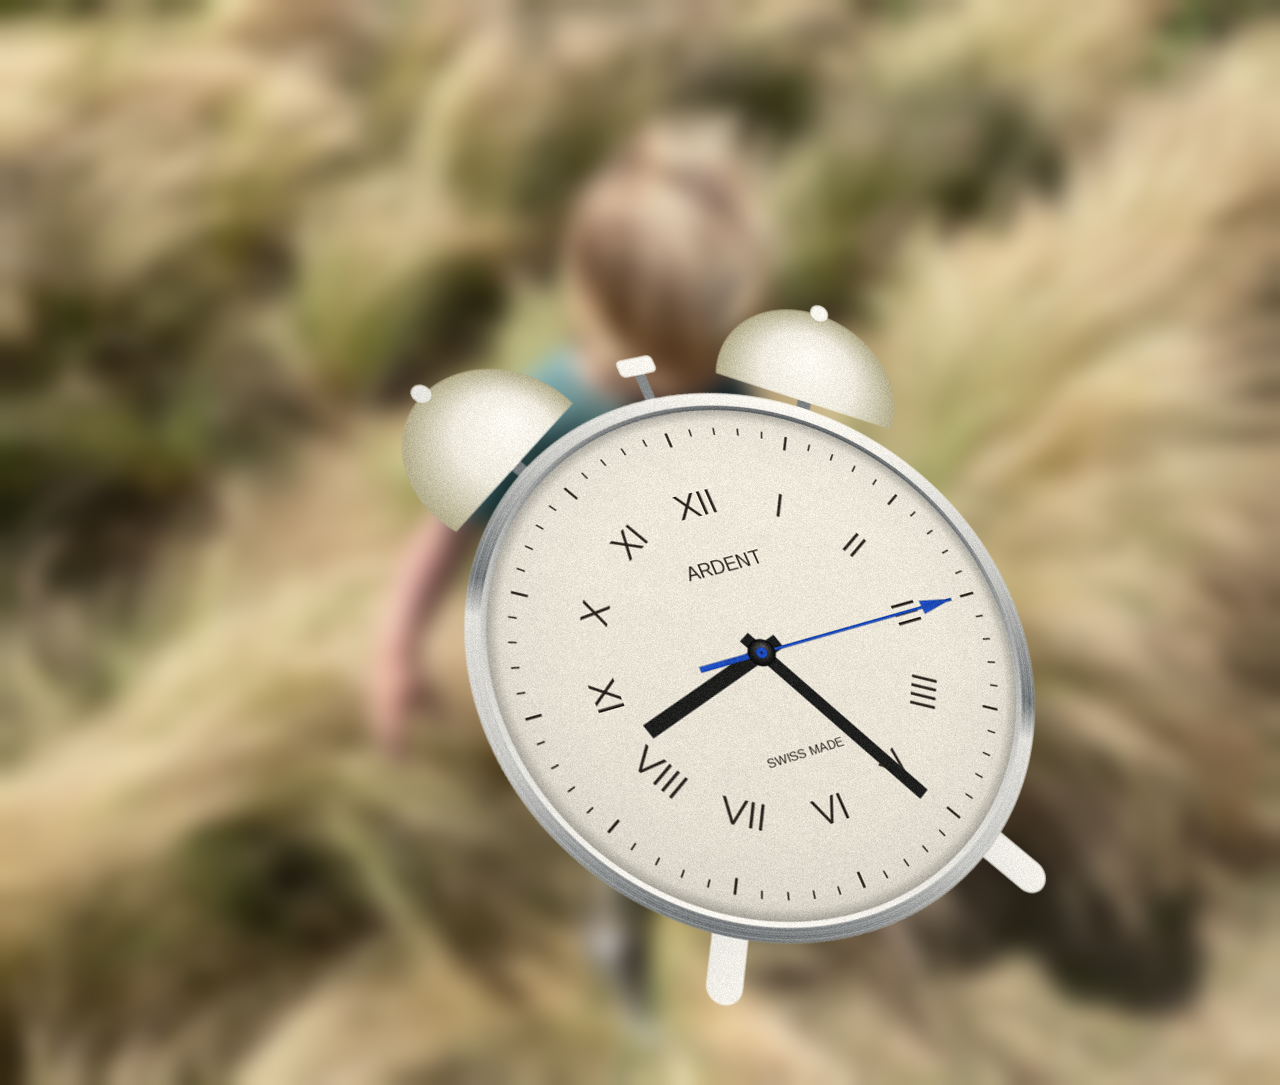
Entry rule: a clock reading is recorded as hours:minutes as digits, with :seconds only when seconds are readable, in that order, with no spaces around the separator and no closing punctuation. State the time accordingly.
8:25:15
